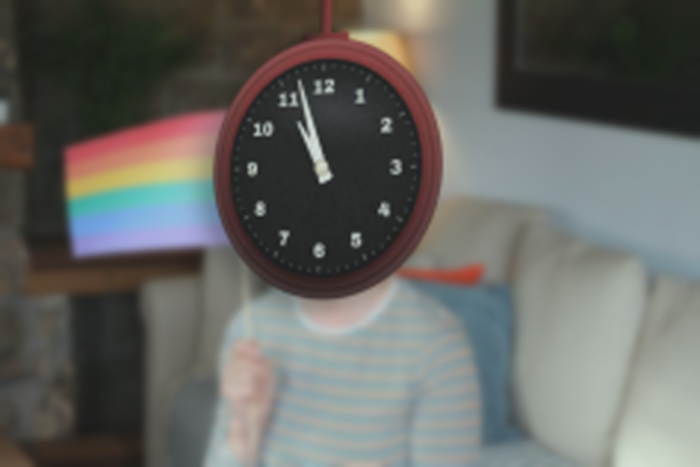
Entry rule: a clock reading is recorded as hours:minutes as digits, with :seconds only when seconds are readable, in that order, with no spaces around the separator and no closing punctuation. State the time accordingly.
10:57
